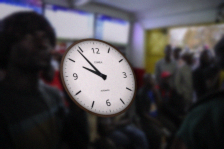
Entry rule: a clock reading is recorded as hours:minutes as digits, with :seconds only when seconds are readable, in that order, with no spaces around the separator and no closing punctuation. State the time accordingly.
9:54
